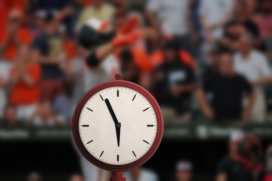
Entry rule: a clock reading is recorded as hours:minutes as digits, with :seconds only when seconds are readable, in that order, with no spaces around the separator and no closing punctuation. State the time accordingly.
5:56
